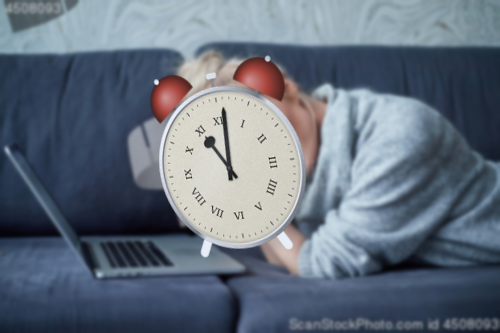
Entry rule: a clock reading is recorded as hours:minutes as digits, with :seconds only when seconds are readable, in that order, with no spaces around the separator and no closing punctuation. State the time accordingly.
11:01
